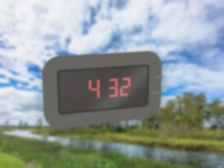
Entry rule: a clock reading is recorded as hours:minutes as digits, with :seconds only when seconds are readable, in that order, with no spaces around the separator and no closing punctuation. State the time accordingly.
4:32
